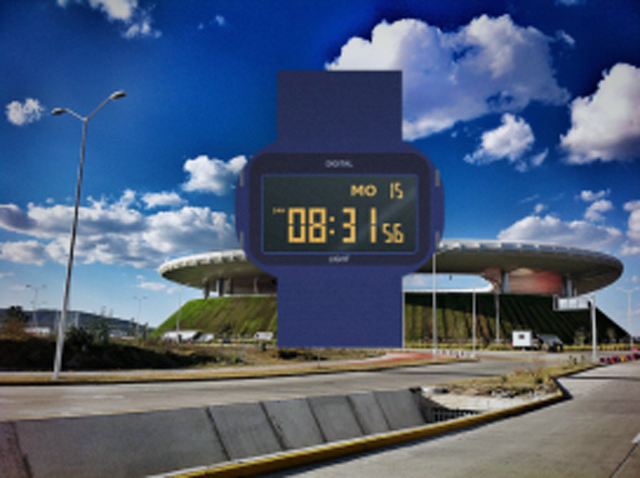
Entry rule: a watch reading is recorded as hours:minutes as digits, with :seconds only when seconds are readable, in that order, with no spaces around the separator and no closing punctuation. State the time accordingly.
8:31:56
